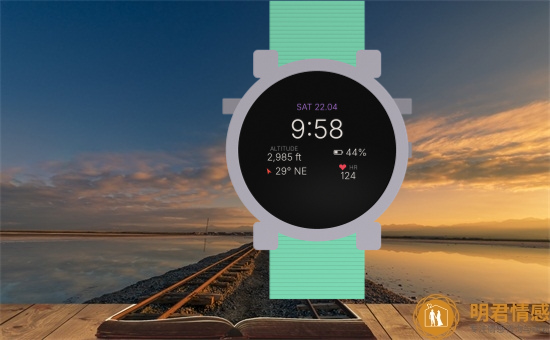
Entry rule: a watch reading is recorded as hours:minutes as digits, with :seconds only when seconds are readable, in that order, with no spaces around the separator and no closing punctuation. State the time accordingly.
9:58
